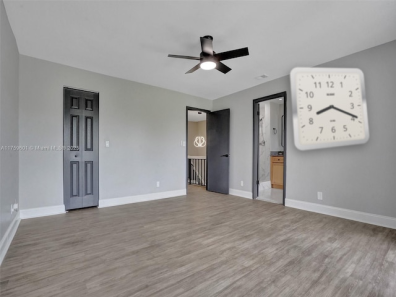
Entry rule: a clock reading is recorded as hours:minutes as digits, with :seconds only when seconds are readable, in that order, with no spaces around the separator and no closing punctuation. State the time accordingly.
8:19
